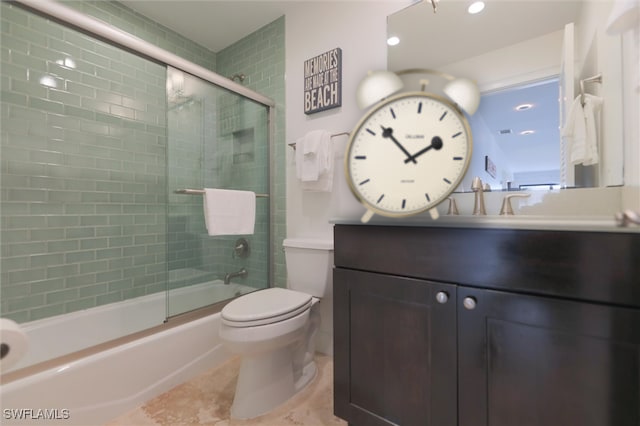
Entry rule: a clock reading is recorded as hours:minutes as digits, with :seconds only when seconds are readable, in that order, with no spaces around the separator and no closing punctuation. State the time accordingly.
1:52
